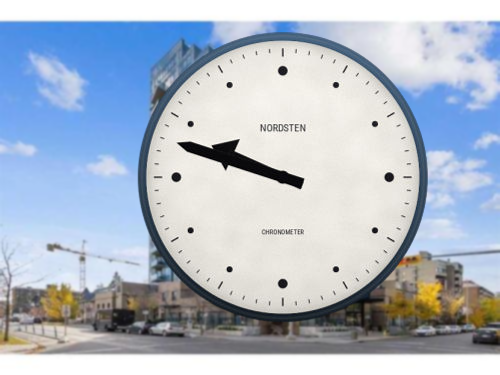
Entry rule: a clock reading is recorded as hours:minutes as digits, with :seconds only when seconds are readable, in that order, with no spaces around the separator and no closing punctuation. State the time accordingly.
9:48
